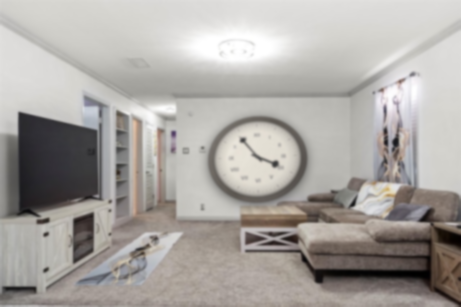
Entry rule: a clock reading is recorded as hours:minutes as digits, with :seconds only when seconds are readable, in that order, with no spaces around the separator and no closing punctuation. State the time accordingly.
3:54
